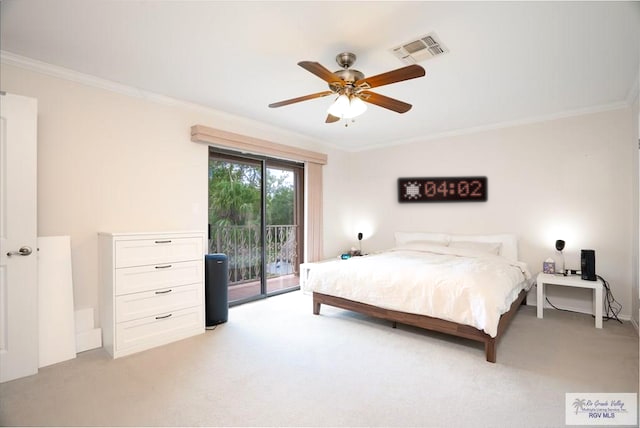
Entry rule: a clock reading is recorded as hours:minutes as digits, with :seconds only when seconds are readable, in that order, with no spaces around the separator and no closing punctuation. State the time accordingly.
4:02
